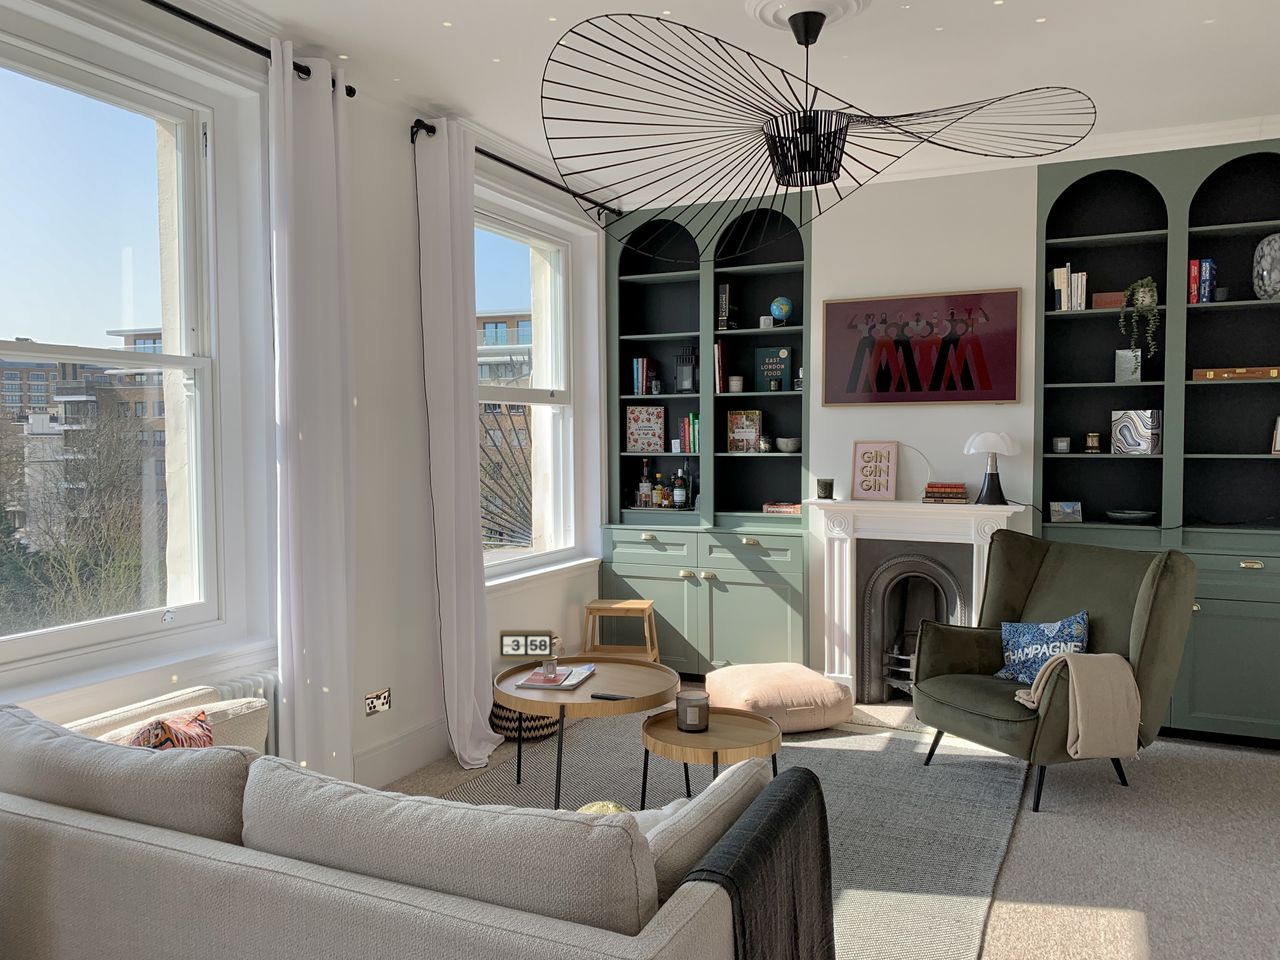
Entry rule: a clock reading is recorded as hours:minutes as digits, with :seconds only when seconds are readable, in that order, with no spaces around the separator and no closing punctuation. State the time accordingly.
3:58
